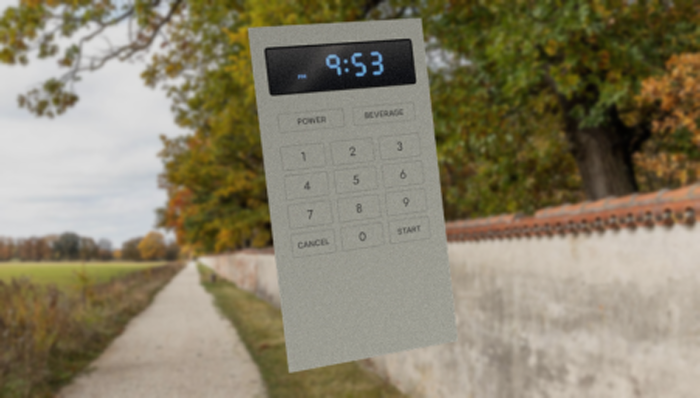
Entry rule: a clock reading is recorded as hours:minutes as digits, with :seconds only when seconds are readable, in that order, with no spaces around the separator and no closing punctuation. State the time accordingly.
9:53
